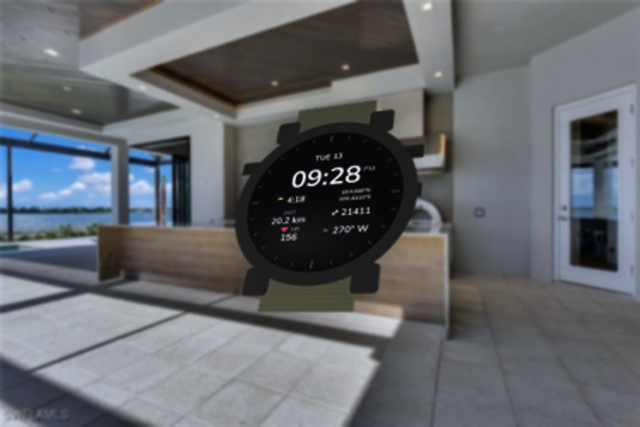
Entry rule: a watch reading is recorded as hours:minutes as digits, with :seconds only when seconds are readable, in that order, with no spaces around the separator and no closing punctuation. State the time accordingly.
9:28
